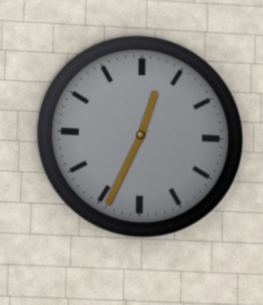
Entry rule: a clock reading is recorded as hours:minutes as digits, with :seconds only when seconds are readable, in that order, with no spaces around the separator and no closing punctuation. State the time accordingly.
12:34
